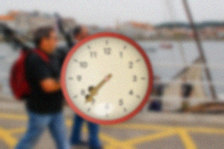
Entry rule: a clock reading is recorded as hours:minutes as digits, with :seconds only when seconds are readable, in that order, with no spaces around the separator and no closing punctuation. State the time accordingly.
7:37
